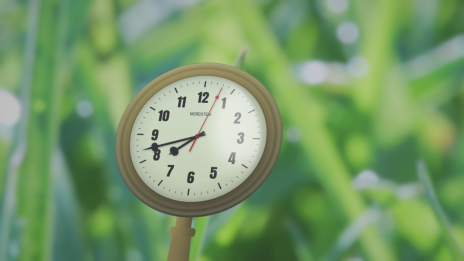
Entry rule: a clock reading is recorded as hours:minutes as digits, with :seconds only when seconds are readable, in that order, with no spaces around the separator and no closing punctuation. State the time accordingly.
7:42:03
